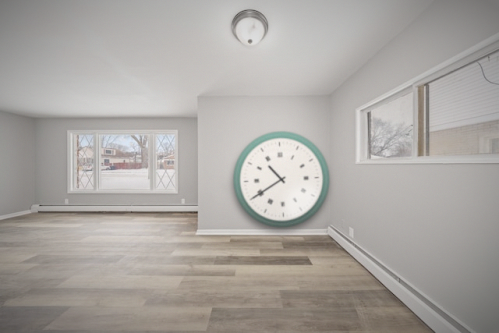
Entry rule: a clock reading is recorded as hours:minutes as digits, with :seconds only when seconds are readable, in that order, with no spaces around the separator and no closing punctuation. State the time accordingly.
10:40
